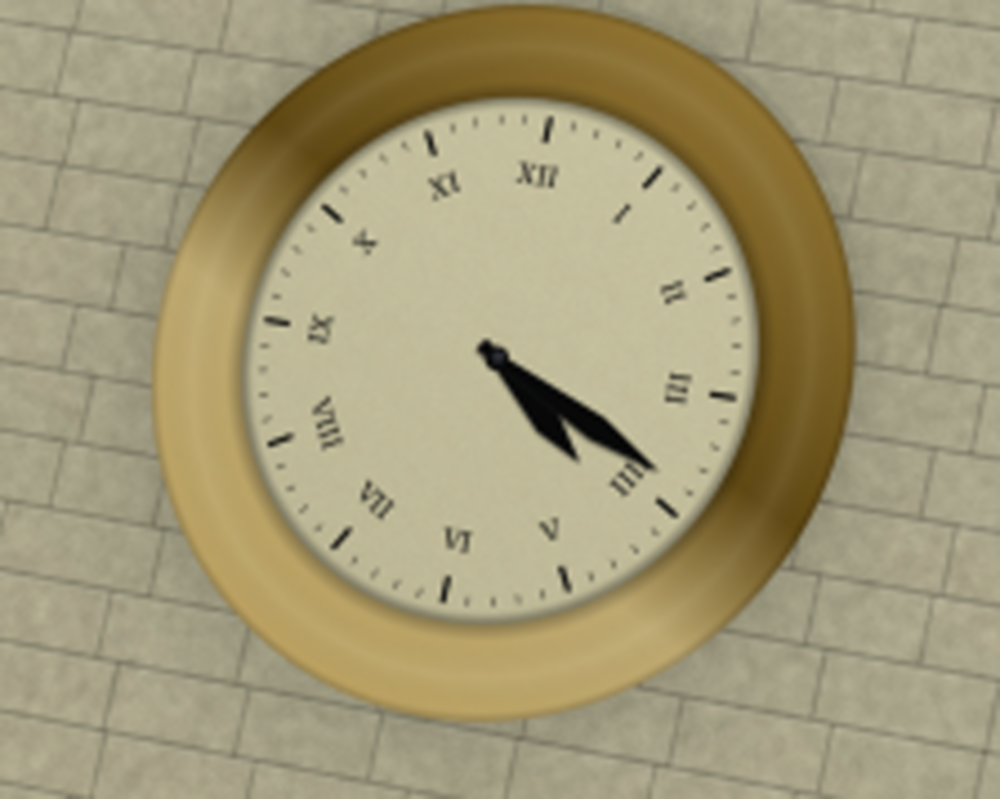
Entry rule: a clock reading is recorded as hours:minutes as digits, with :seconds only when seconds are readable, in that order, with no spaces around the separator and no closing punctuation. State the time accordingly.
4:19
